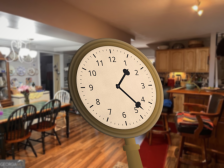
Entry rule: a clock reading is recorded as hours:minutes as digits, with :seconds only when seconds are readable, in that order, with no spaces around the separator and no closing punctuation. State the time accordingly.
1:23
